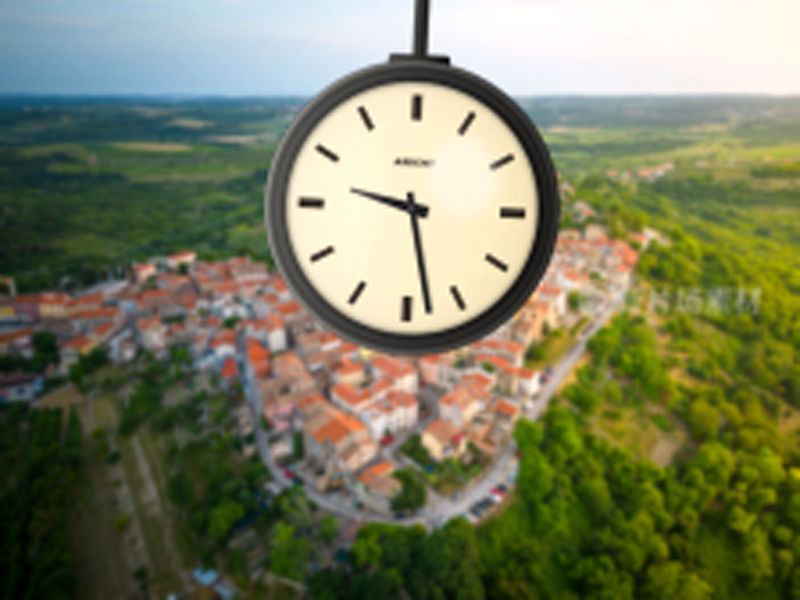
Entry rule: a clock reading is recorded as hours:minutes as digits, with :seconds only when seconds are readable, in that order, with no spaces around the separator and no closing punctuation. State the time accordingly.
9:28
